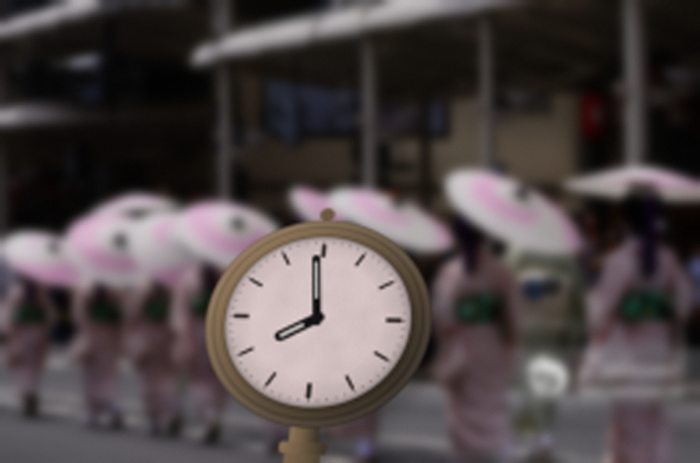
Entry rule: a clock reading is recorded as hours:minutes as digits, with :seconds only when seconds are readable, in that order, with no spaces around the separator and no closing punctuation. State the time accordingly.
7:59
